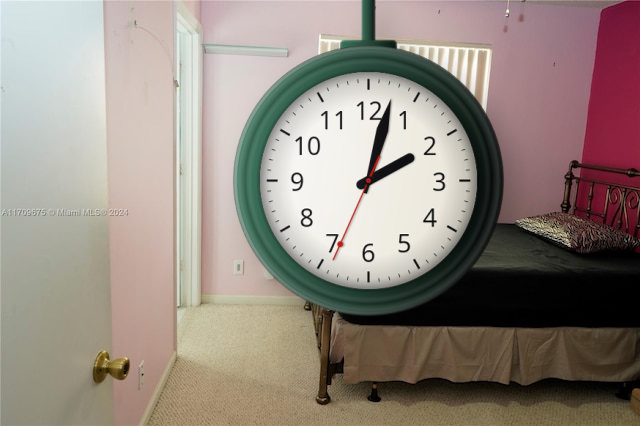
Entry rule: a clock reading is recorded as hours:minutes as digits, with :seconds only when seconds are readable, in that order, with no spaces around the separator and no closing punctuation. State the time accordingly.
2:02:34
